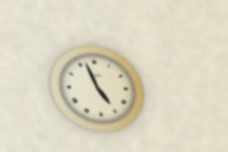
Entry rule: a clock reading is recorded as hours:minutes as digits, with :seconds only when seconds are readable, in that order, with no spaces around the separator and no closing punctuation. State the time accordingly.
4:57
